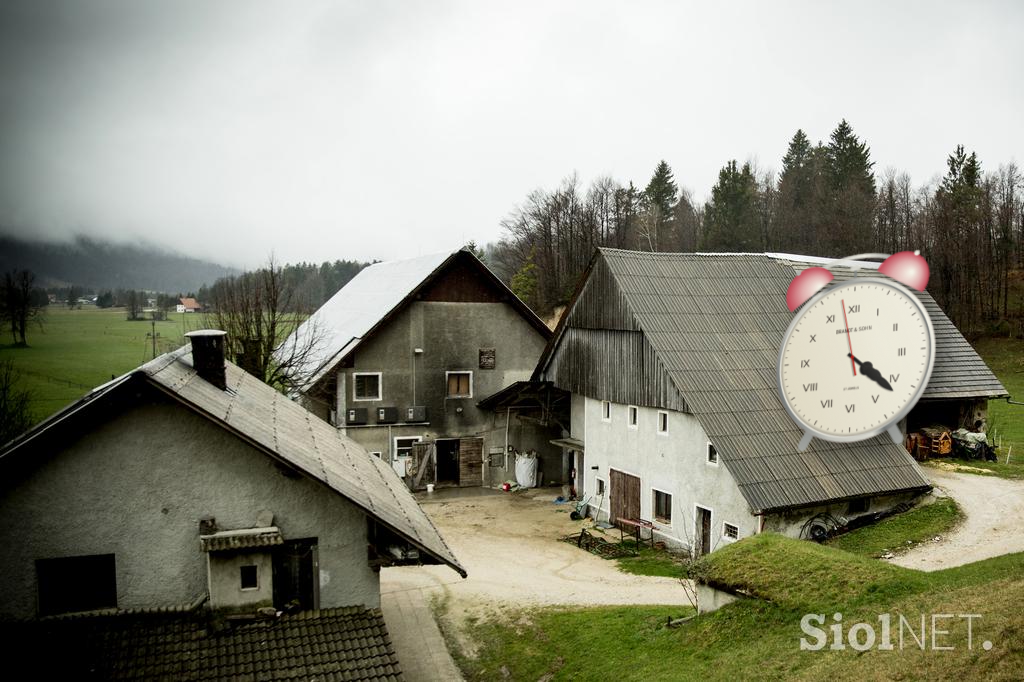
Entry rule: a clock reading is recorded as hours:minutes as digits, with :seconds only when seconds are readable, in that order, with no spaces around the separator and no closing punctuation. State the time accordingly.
4:21:58
